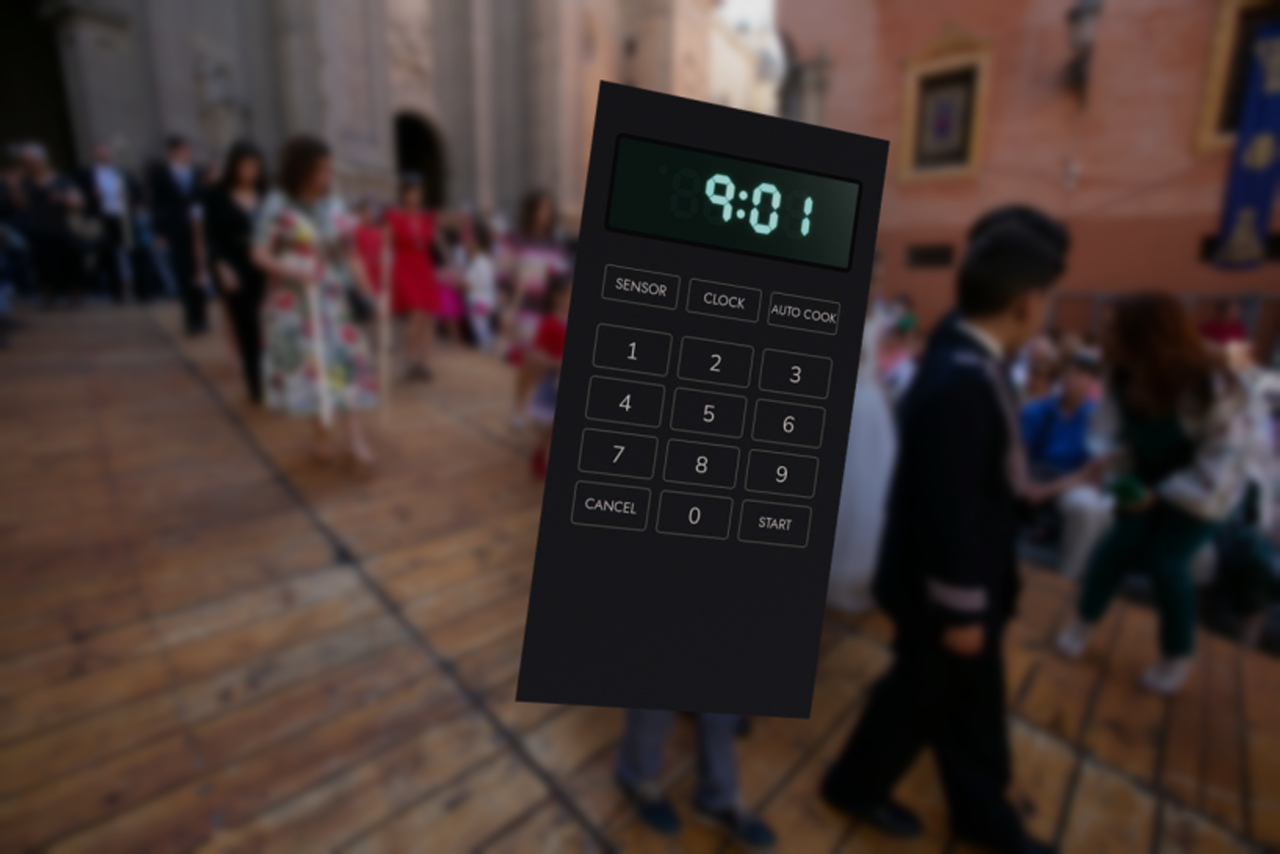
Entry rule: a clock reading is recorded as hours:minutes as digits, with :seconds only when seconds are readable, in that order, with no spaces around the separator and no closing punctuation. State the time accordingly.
9:01
